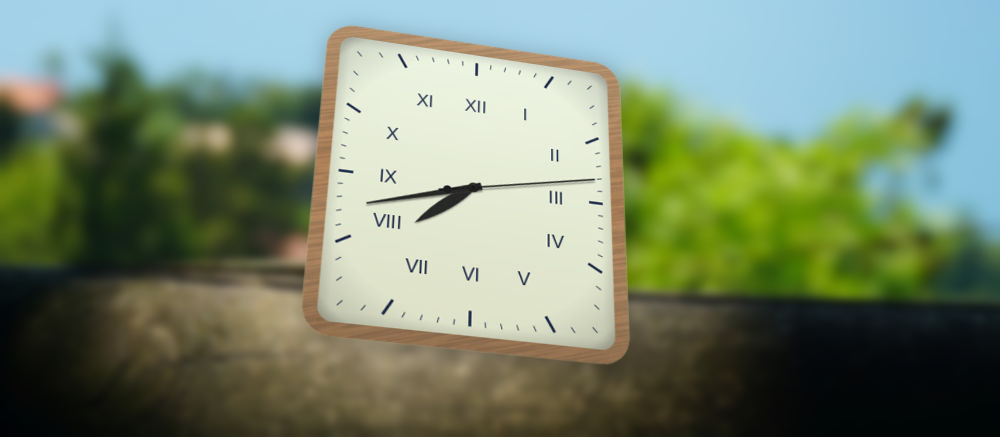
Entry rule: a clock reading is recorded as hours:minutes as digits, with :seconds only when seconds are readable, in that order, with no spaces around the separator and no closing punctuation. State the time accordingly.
7:42:13
